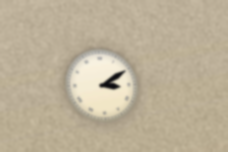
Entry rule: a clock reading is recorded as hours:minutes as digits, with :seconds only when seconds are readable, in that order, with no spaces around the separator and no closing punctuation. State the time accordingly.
3:10
